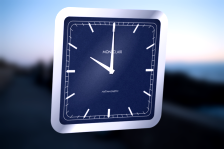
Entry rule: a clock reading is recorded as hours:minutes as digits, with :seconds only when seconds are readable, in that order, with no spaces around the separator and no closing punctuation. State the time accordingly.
10:00
